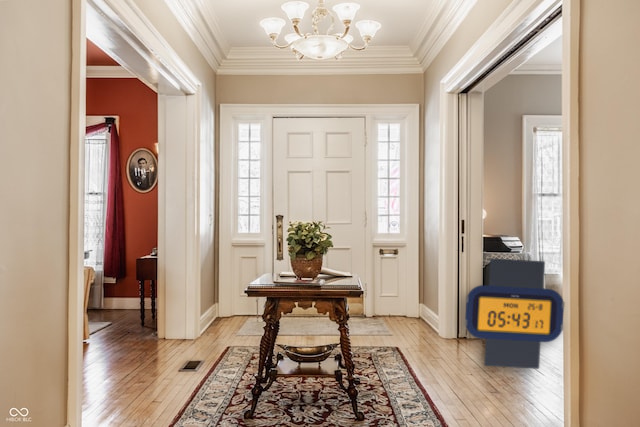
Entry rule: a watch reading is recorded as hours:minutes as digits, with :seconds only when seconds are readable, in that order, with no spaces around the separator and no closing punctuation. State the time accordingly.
5:43:17
